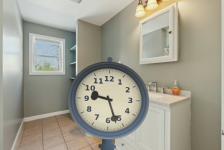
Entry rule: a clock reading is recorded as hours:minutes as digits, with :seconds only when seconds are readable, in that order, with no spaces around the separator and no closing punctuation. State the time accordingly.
9:27
